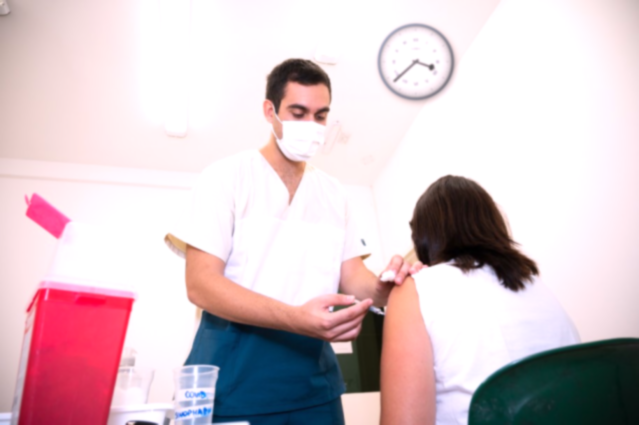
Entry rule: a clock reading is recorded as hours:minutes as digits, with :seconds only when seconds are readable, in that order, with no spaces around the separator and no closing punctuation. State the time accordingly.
3:38
